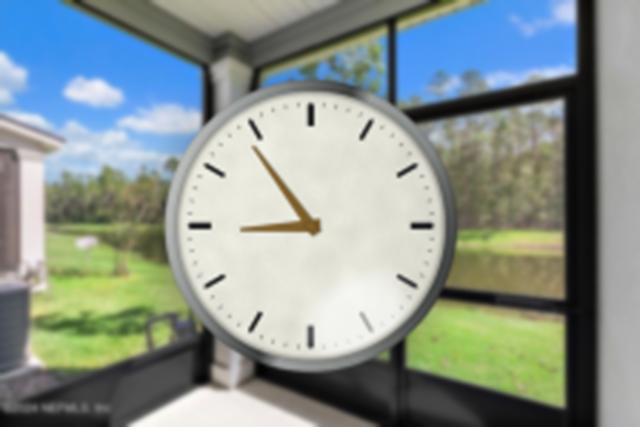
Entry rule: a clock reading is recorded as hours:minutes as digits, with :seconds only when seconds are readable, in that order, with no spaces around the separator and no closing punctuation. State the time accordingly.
8:54
